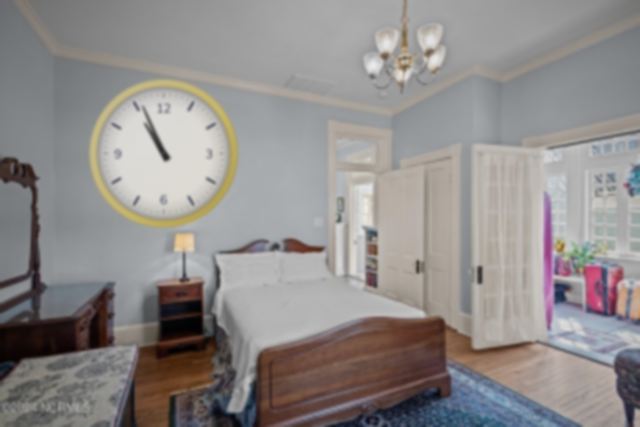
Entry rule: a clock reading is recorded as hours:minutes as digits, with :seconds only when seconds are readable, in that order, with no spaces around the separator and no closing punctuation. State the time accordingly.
10:56
